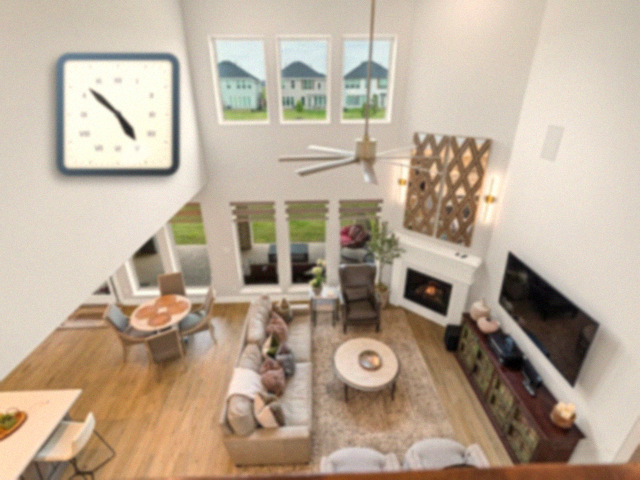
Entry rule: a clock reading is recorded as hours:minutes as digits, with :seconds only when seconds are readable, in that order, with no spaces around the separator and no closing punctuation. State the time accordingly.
4:52
